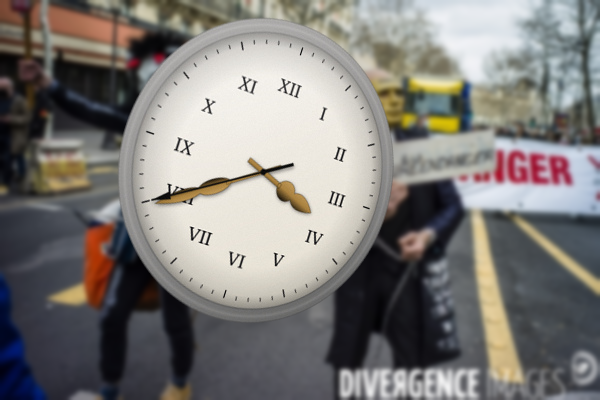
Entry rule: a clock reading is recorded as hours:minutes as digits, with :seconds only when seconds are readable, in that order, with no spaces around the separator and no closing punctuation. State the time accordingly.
3:39:40
